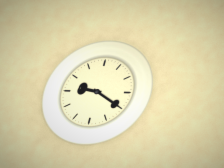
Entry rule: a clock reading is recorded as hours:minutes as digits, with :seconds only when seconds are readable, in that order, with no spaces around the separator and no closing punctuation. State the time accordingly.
9:20
